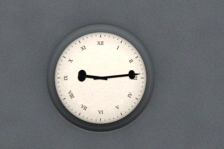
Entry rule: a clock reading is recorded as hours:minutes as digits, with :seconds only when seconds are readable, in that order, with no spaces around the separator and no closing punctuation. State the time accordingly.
9:14
